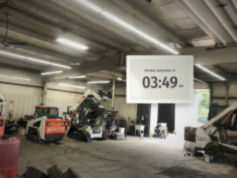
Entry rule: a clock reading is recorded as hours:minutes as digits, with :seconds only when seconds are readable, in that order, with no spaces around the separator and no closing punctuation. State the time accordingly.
3:49
